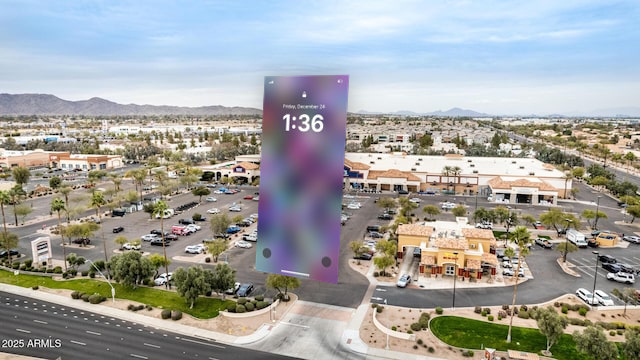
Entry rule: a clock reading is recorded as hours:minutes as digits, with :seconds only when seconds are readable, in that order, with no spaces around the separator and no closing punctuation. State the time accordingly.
1:36
